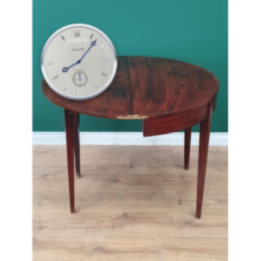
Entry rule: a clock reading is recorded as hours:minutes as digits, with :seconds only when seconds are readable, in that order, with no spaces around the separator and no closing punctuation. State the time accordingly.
8:07
